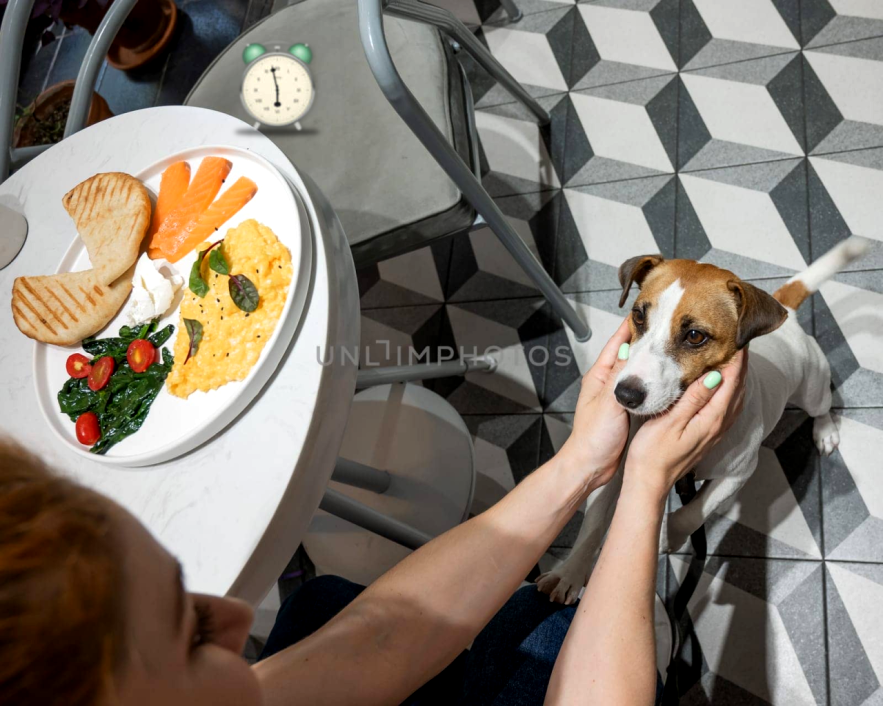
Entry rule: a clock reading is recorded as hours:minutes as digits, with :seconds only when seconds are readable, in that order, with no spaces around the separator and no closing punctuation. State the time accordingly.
5:58
